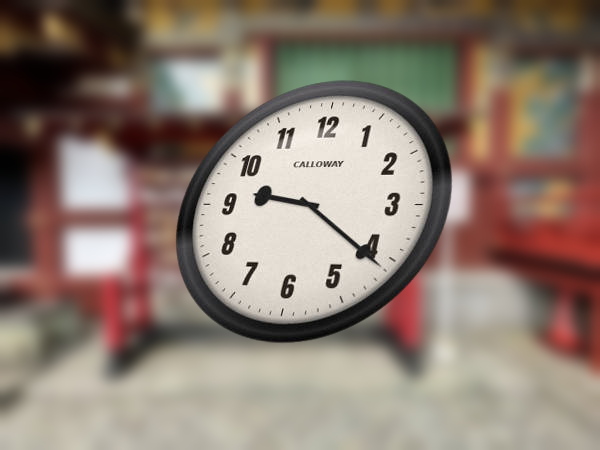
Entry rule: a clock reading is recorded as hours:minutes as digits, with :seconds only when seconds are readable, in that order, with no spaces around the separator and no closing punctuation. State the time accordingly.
9:21
